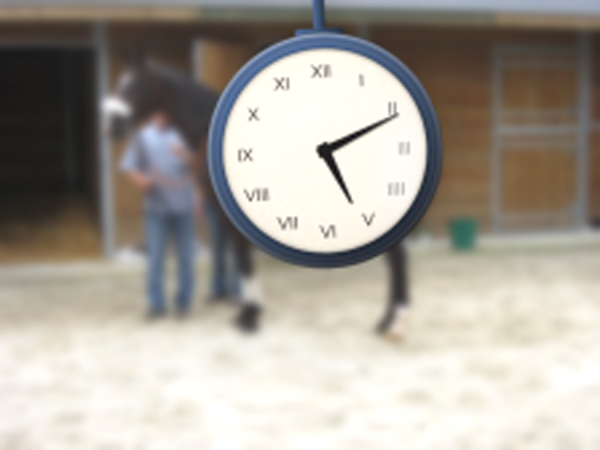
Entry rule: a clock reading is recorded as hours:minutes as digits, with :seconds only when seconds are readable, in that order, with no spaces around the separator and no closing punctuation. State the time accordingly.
5:11
